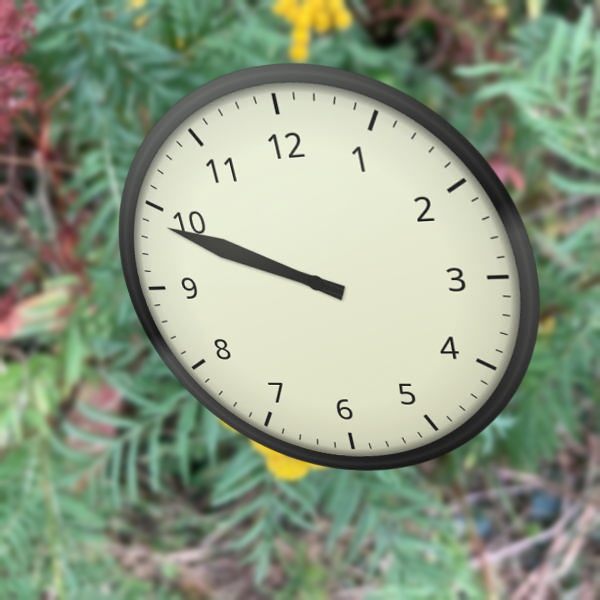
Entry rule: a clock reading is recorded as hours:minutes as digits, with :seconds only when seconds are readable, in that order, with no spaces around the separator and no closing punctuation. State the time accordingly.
9:49
